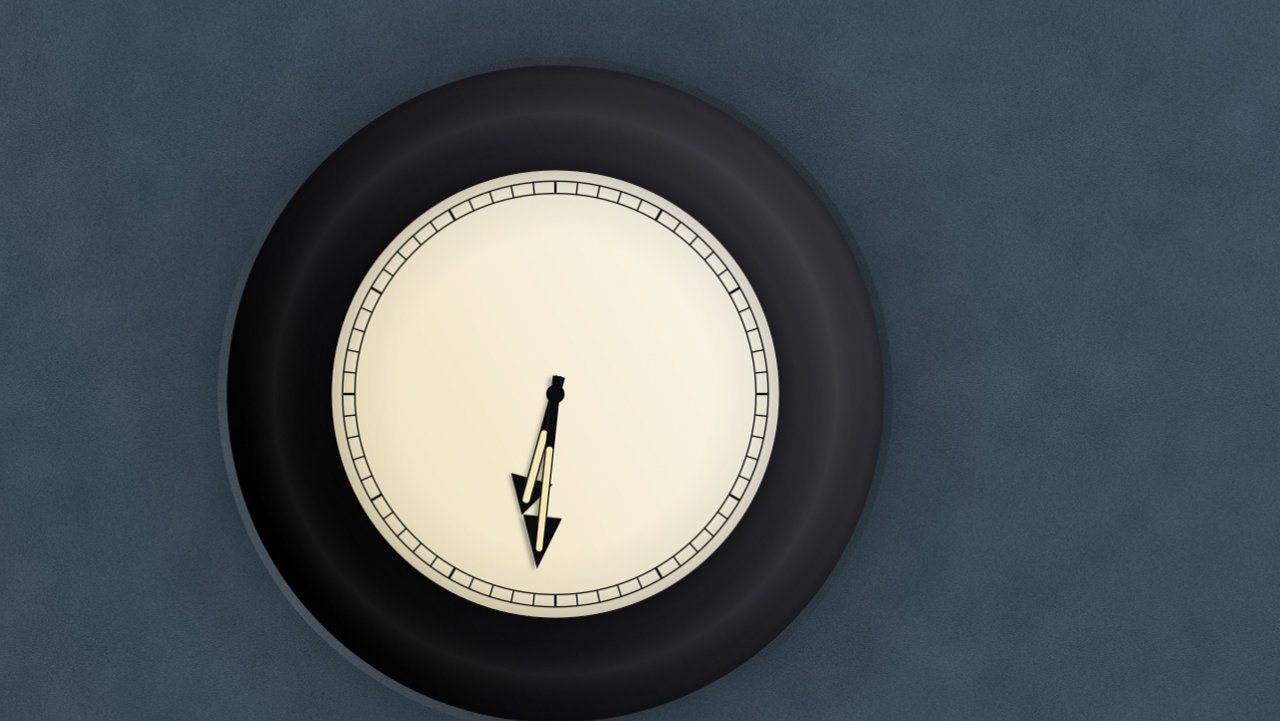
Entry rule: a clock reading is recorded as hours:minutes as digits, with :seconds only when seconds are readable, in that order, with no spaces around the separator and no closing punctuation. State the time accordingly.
6:31
